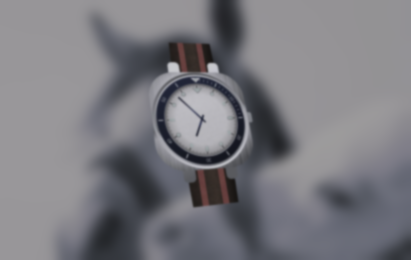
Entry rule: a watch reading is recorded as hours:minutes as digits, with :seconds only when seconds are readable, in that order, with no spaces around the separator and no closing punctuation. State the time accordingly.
6:53
